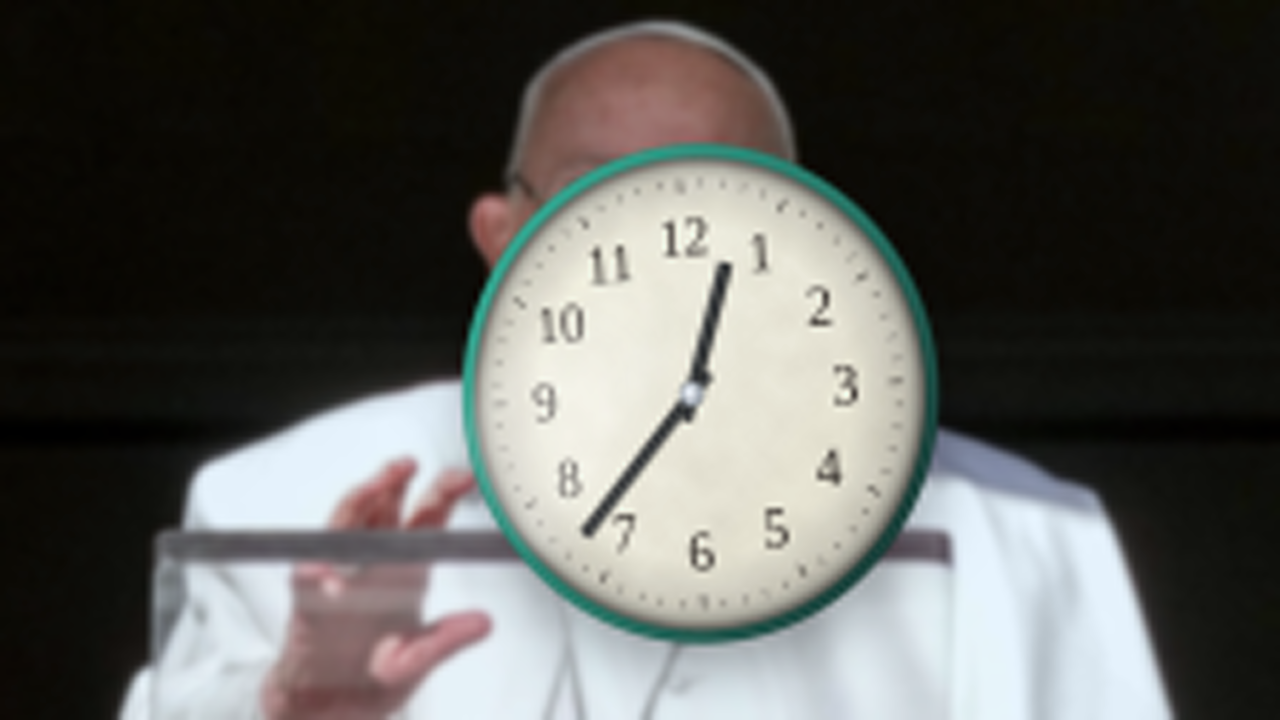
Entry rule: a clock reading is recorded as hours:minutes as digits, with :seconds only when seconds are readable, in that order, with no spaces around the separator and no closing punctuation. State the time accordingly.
12:37
